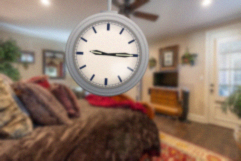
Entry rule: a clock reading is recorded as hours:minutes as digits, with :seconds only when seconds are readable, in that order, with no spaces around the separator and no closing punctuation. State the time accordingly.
9:15
